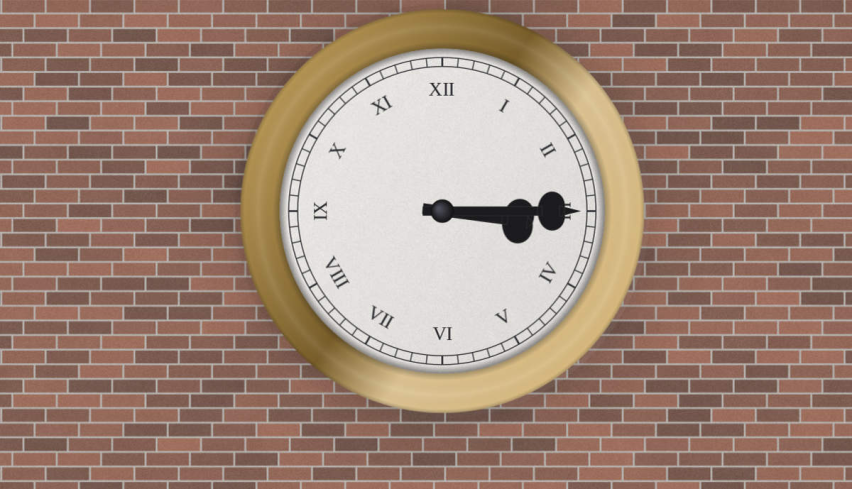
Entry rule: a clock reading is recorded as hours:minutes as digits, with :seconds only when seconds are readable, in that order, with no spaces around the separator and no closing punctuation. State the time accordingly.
3:15
